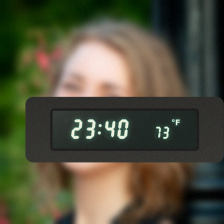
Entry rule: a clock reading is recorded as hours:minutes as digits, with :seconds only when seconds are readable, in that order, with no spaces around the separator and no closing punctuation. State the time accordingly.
23:40
